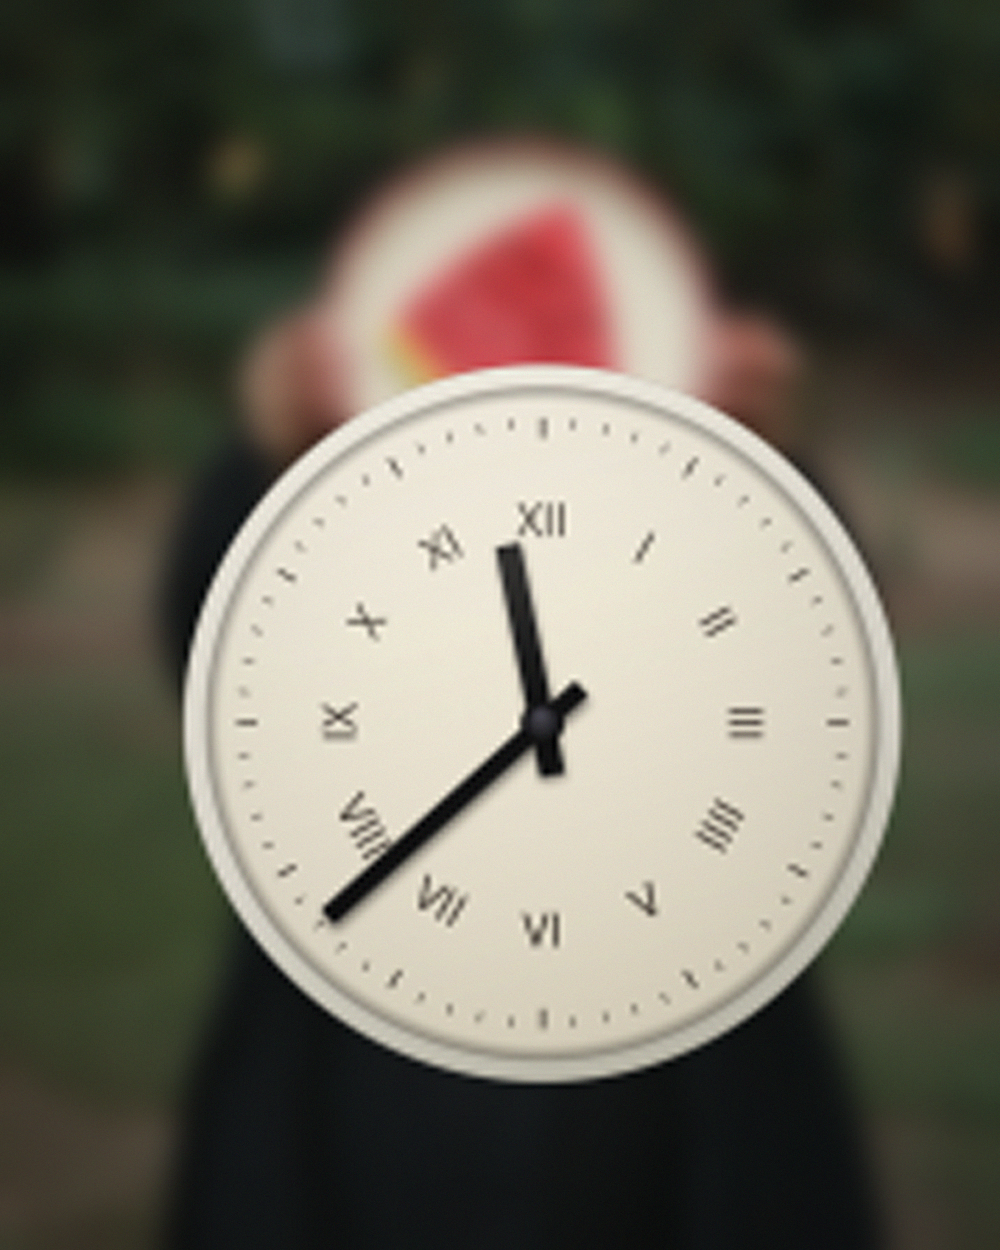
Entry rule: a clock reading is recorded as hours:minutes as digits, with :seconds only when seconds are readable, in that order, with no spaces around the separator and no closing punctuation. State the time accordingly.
11:38
